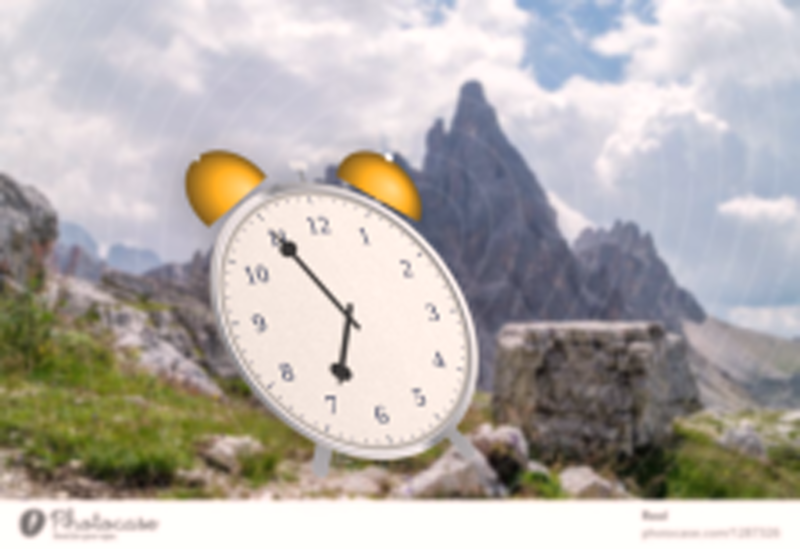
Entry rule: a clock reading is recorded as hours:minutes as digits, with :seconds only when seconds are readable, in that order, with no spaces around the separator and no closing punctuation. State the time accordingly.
6:55
